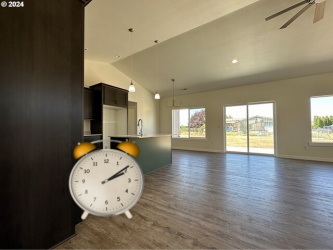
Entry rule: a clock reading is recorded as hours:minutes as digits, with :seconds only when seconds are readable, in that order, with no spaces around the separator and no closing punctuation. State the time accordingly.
2:09
